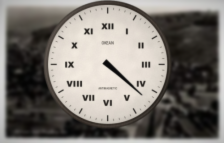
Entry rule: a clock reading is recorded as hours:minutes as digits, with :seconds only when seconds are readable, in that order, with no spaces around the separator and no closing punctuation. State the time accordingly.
4:22
